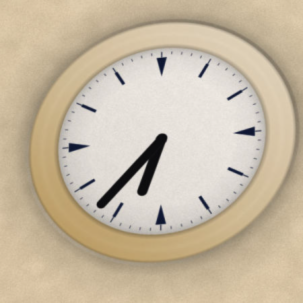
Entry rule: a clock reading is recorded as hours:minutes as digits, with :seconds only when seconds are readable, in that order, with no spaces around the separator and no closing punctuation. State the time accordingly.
6:37
